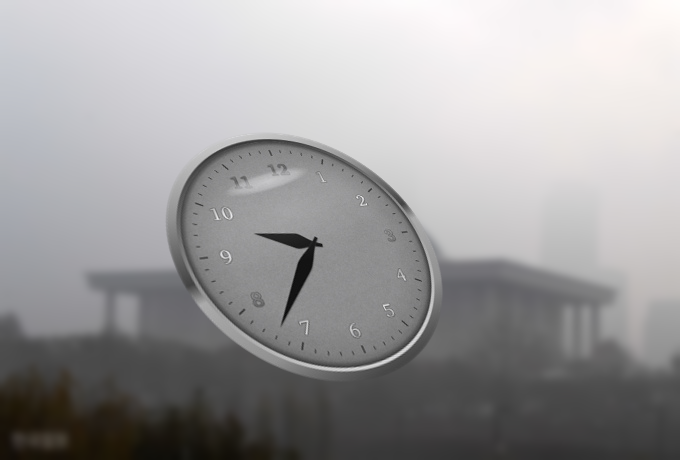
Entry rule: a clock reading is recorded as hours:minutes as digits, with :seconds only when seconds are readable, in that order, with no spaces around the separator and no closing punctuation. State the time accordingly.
9:37
